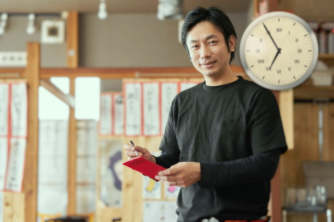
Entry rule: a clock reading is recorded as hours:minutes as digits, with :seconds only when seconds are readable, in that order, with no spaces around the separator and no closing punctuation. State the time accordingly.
6:55
